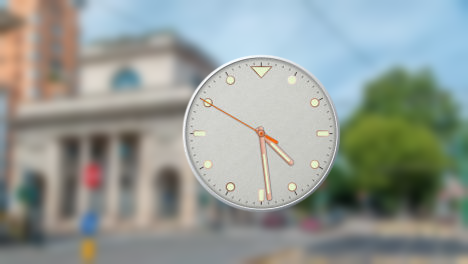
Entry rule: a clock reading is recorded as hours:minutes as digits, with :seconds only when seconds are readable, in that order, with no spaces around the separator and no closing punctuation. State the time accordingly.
4:28:50
